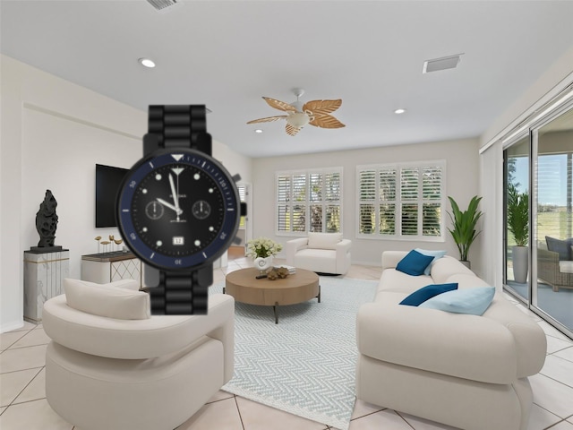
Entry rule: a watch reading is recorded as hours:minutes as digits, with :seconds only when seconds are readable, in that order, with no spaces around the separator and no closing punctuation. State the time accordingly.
9:58
